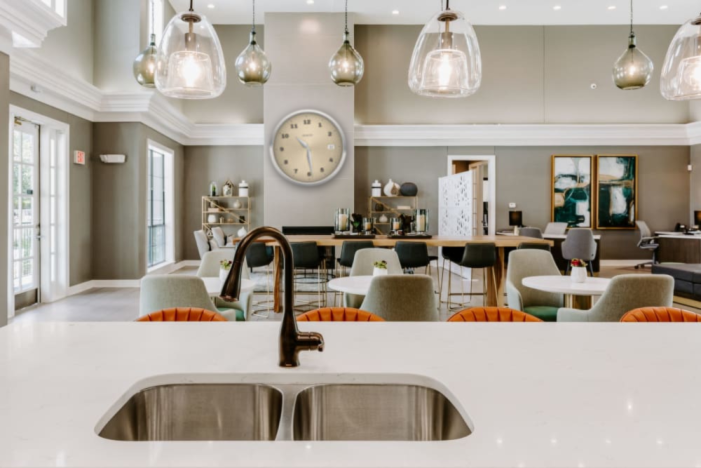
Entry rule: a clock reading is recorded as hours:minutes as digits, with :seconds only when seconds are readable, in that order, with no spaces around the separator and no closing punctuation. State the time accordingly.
10:29
